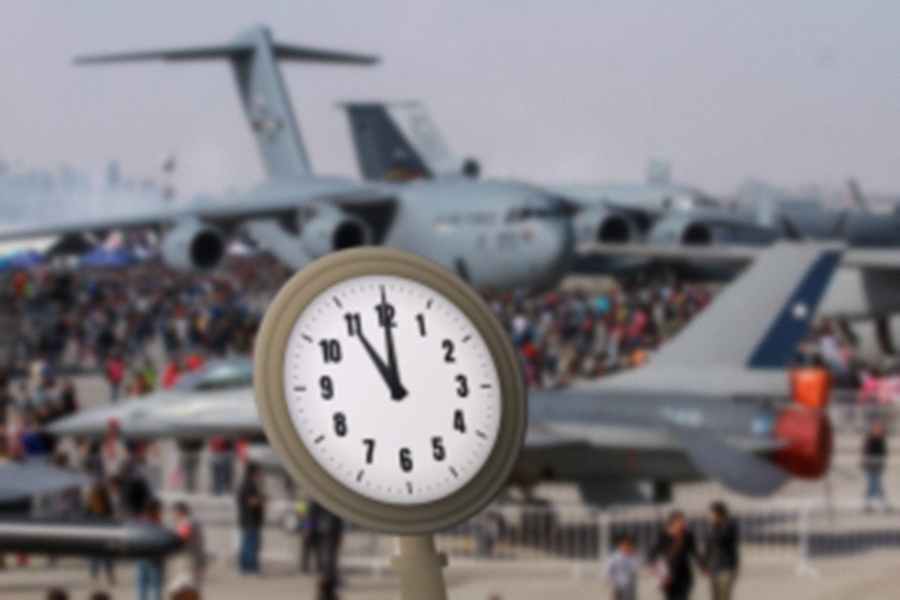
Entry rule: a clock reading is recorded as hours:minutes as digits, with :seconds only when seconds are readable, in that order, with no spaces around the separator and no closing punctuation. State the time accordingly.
11:00
